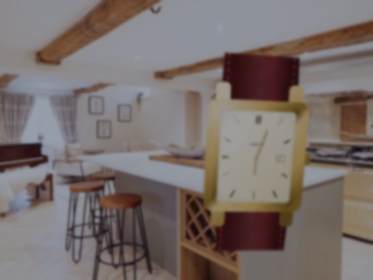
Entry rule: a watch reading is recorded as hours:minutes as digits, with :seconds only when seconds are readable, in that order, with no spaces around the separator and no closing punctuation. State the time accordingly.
6:03
